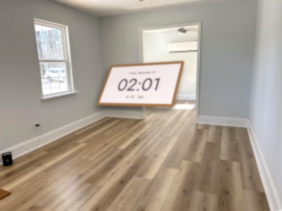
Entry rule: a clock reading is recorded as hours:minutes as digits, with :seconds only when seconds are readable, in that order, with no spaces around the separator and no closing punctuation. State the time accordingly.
2:01
